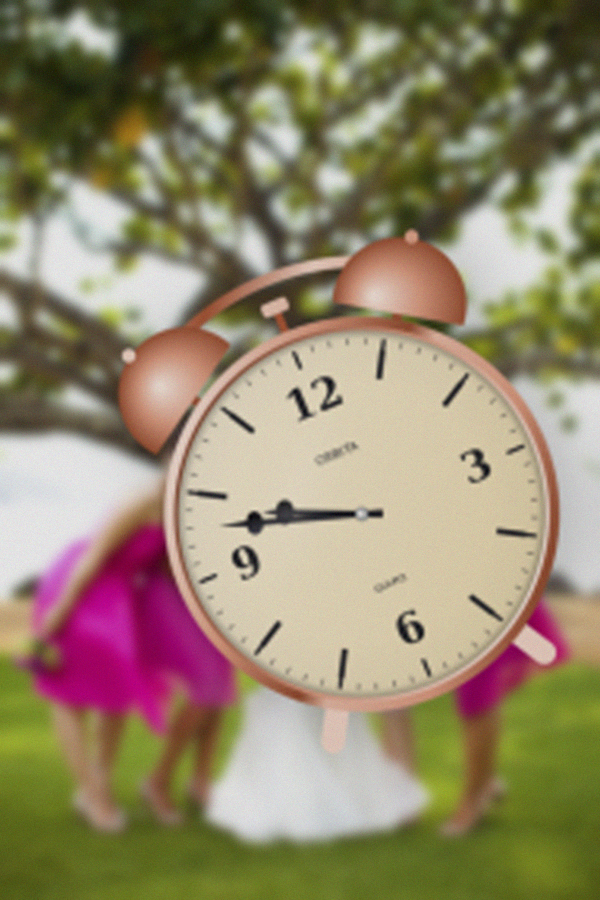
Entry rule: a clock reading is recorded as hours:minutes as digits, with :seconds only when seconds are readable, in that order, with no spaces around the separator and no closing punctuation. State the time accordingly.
9:48
